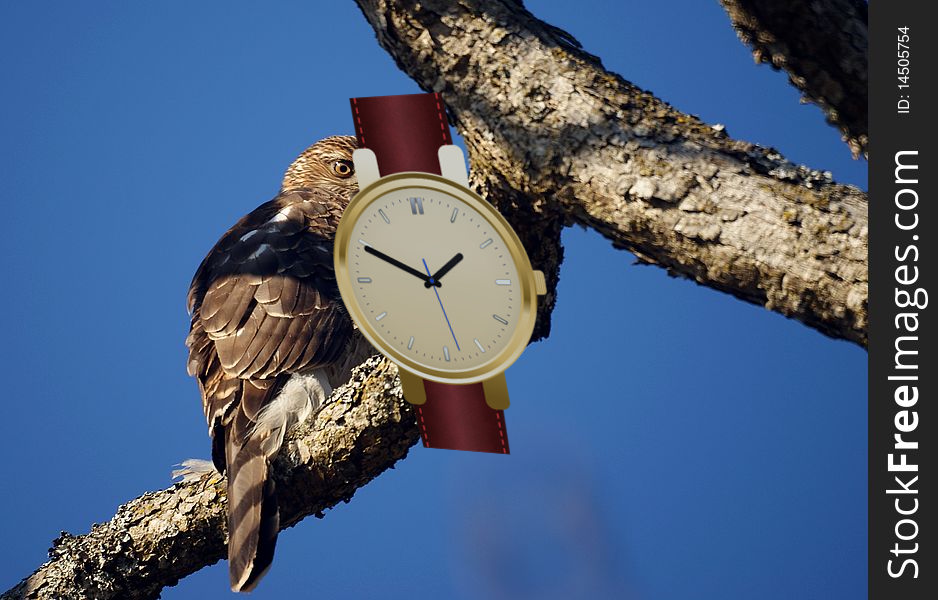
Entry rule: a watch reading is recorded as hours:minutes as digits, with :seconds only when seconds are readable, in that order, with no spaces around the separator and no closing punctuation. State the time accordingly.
1:49:28
